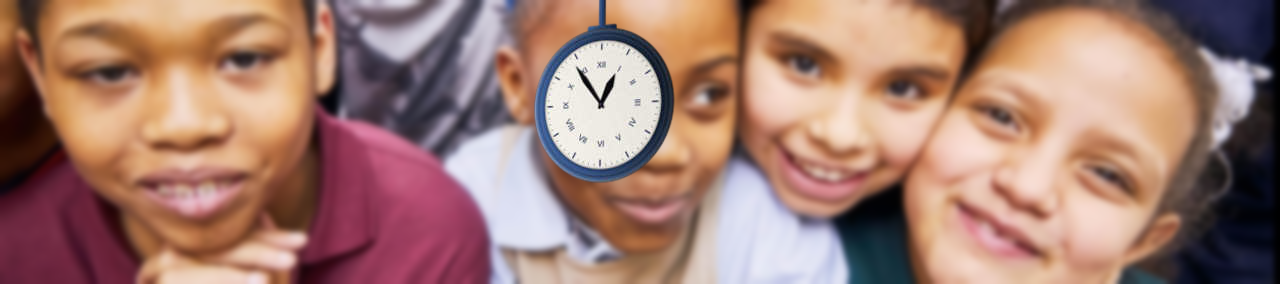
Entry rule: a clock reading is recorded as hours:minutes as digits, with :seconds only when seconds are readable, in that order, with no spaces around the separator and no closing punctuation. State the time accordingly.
12:54
